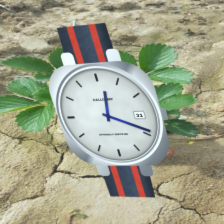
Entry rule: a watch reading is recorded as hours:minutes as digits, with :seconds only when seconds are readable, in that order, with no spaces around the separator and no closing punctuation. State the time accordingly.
12:19
